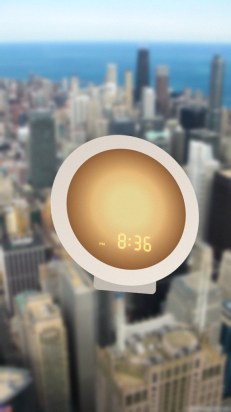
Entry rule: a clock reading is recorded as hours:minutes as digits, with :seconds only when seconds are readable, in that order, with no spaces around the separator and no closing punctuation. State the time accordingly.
8:36
